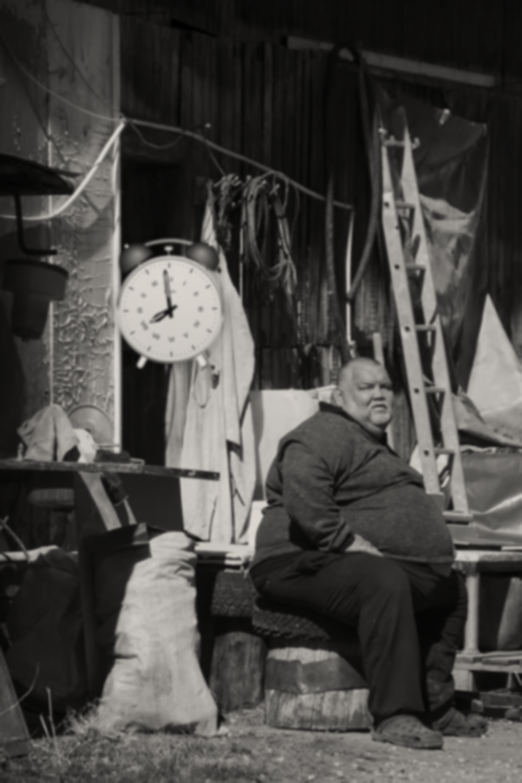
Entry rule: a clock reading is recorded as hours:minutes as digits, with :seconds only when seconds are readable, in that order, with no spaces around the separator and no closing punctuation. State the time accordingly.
7:59
